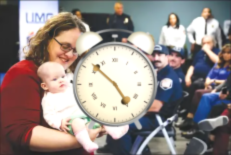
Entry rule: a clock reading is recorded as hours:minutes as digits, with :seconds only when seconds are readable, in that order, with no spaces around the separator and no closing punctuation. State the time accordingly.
4:52
